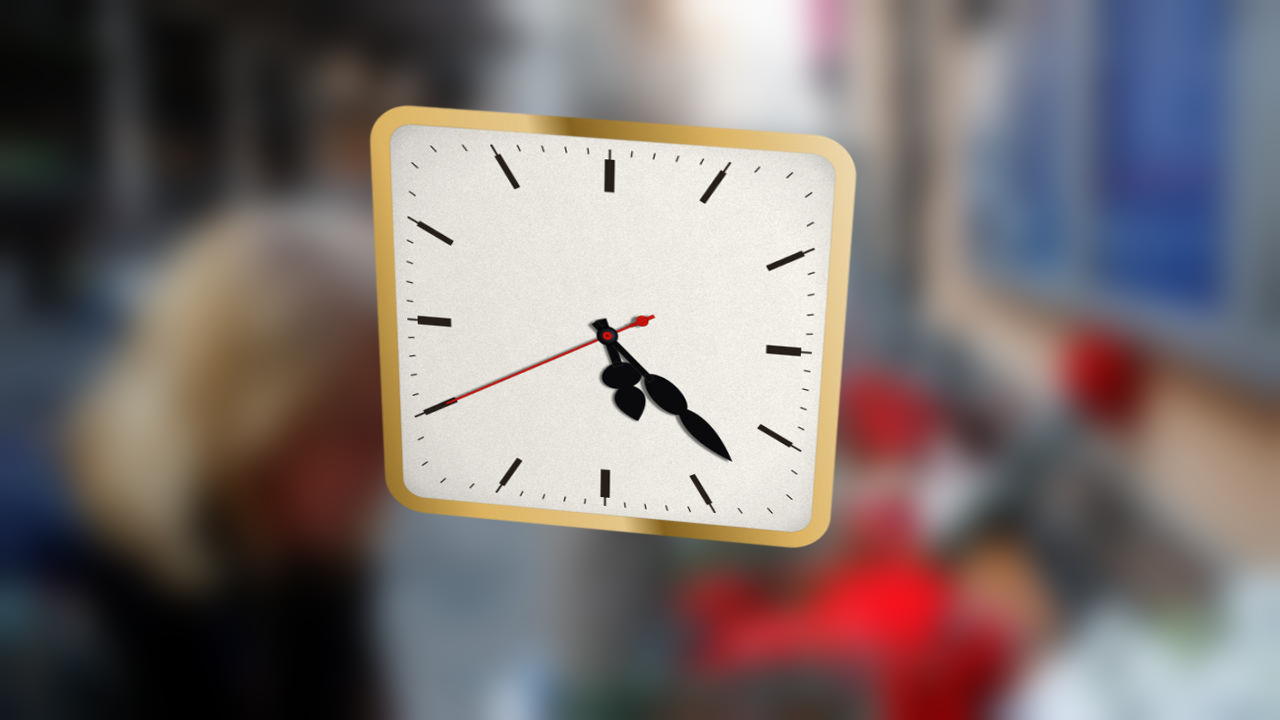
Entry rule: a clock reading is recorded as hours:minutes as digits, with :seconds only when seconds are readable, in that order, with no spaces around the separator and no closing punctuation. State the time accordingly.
5:22:40
